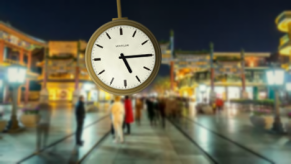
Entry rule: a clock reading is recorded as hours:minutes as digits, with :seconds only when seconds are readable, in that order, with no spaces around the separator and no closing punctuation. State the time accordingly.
5:15
